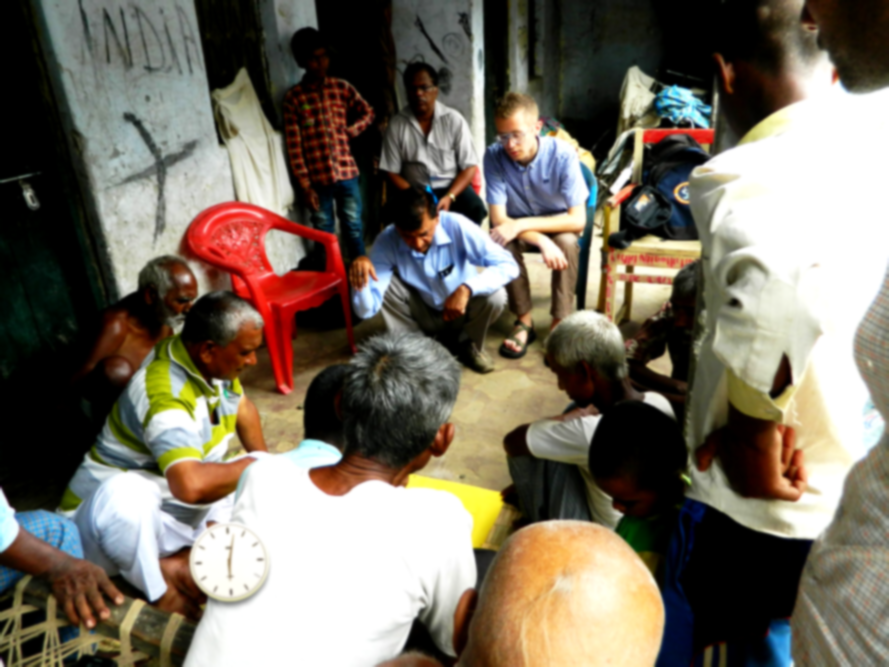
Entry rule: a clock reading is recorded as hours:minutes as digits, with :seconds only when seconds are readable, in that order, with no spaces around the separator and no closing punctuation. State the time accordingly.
6:02
